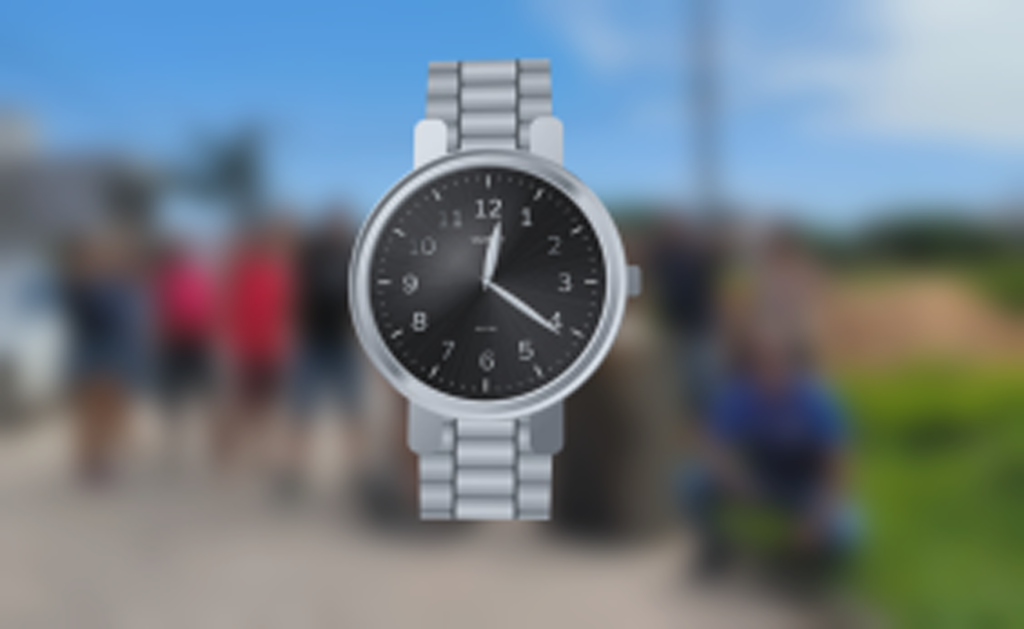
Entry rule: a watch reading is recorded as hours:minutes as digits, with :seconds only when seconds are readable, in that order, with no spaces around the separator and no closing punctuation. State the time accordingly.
12:21
